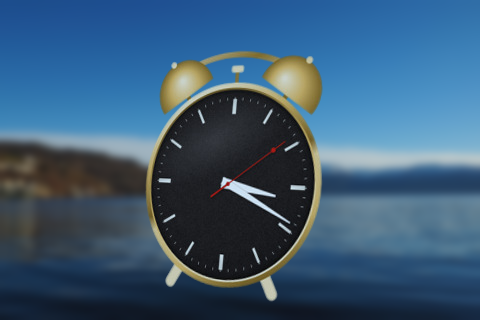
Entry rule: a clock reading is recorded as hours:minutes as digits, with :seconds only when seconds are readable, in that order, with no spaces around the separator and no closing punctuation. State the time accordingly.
3:19:09
